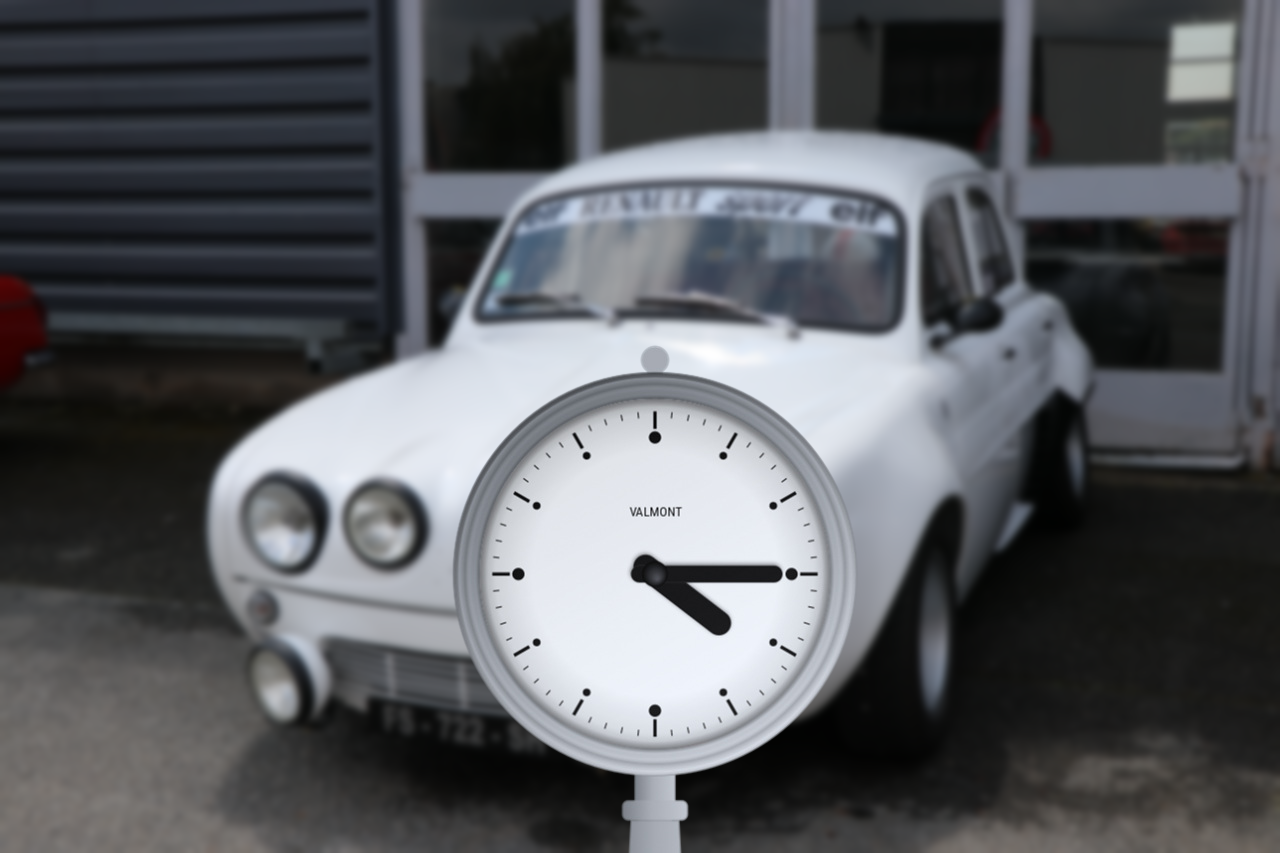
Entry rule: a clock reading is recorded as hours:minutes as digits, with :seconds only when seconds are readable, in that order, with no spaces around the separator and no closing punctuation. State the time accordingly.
4:15
